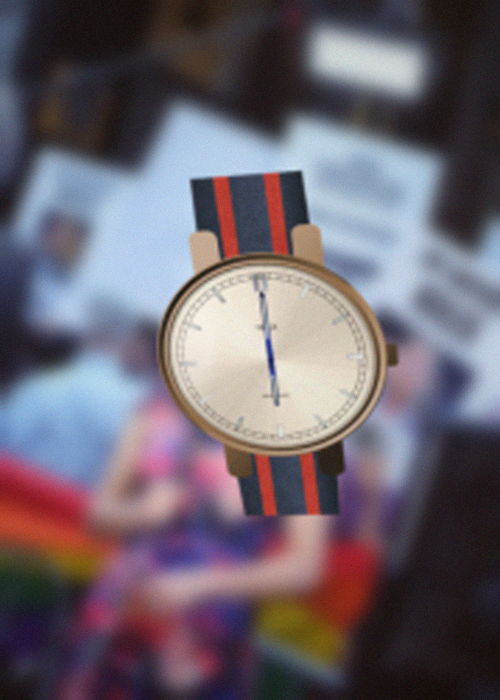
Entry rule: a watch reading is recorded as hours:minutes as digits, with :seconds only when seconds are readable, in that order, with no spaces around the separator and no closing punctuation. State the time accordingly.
6:00
